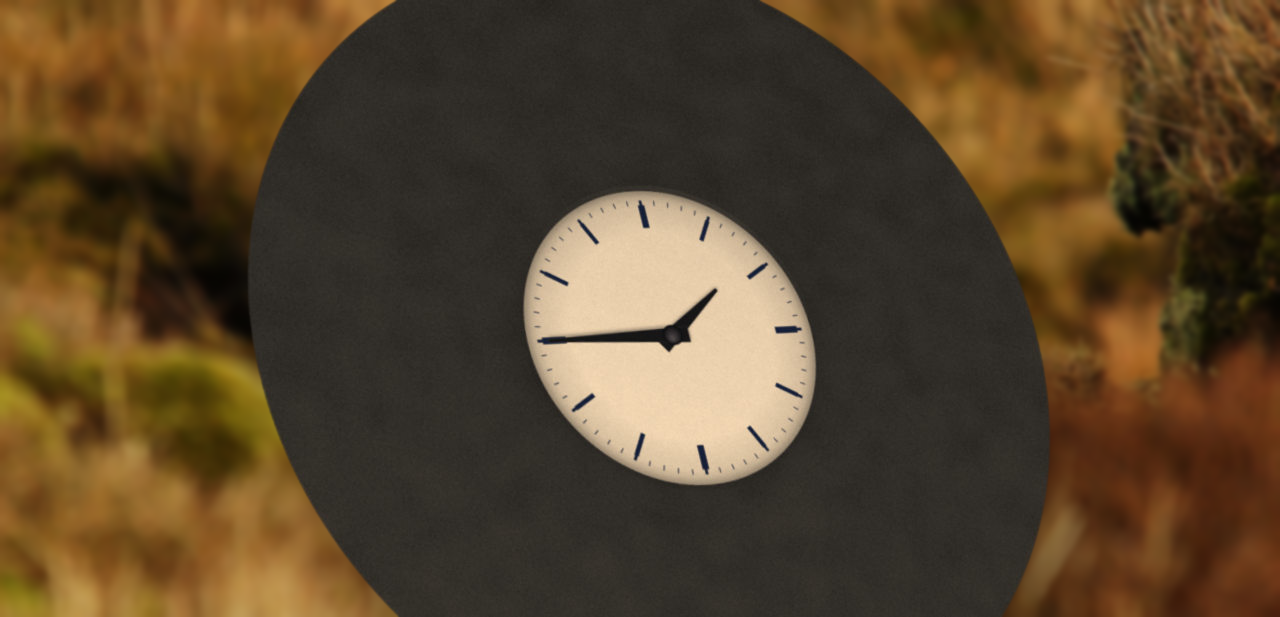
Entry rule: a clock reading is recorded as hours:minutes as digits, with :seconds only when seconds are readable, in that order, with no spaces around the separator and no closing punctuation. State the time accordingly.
1:45
